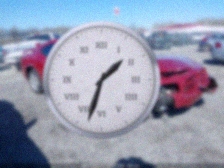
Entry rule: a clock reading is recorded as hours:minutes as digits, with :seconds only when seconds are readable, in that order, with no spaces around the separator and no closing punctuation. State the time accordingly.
1:33
